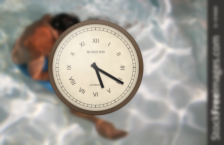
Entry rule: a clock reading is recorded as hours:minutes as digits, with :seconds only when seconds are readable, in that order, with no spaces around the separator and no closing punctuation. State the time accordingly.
5:20
